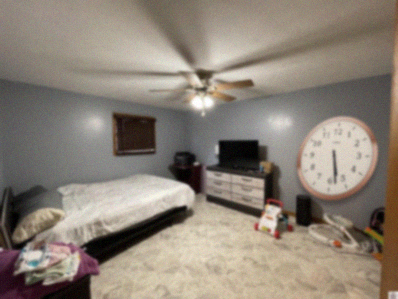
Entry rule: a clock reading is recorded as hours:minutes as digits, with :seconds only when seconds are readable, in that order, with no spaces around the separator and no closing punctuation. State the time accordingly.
5:28
